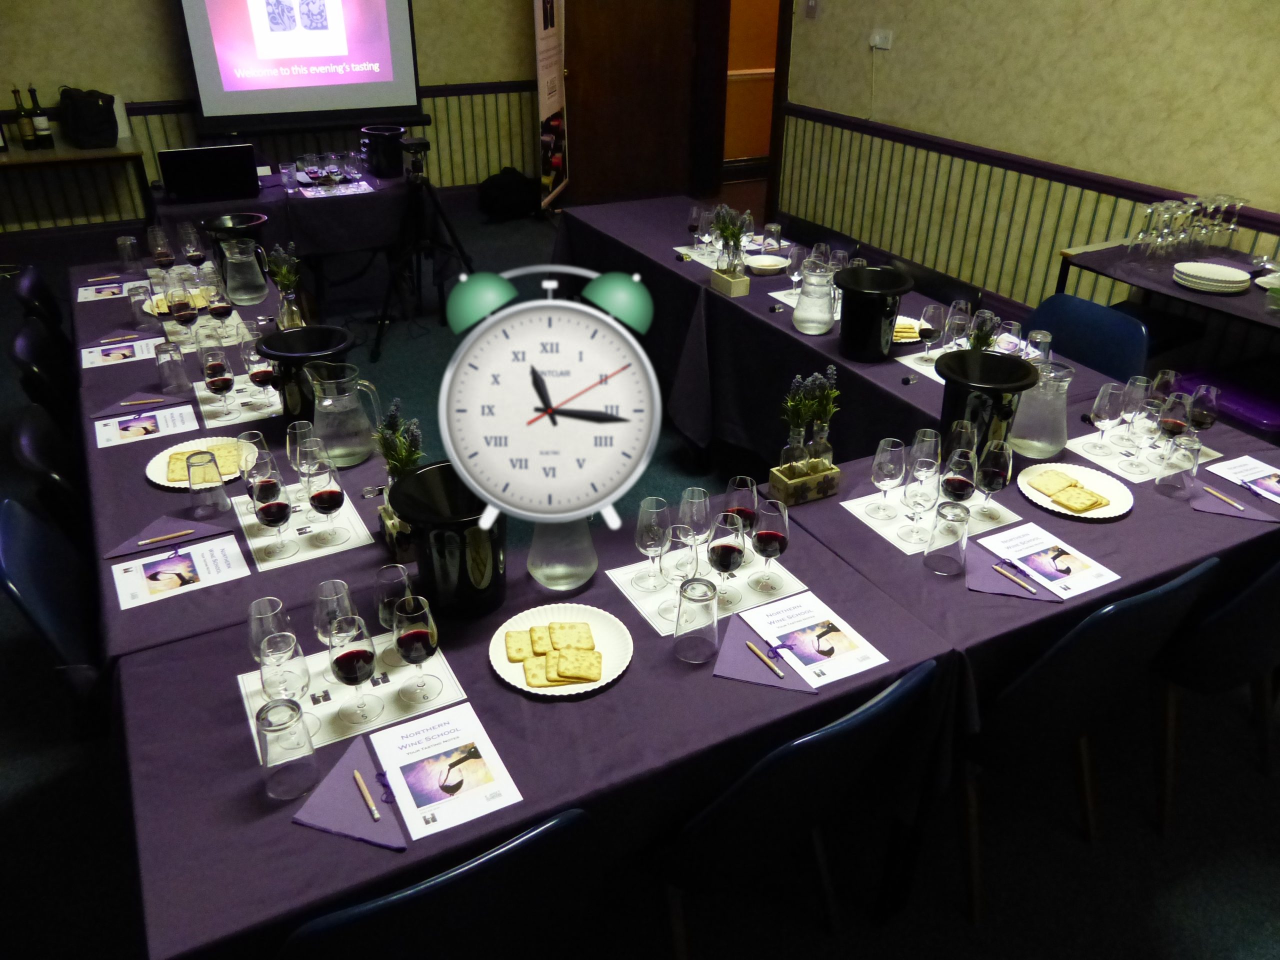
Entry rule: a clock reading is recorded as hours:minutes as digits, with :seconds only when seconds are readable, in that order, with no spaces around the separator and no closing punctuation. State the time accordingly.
11:16:10
